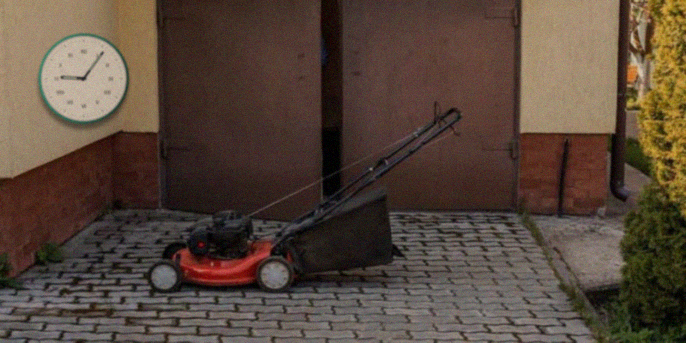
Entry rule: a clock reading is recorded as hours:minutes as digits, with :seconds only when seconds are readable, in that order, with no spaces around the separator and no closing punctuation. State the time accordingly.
9:06
